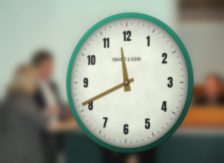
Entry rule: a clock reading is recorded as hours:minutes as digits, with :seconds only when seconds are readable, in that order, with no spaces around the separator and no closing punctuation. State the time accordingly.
11:41
